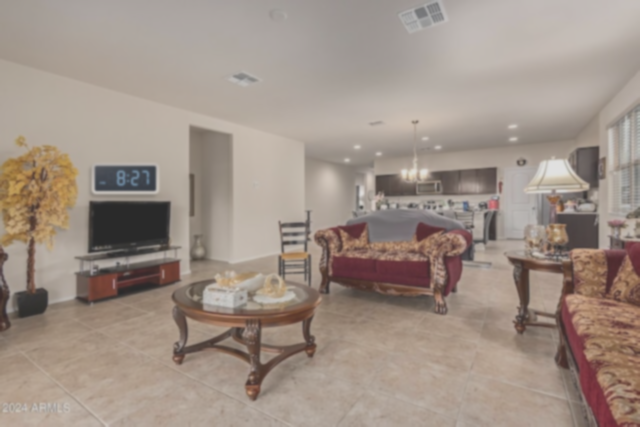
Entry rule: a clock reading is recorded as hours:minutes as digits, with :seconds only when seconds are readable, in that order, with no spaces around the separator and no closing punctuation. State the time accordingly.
8:27
